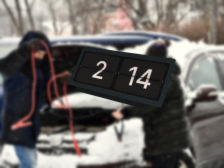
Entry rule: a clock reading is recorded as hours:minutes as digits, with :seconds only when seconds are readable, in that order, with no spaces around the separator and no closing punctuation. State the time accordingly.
2:14
